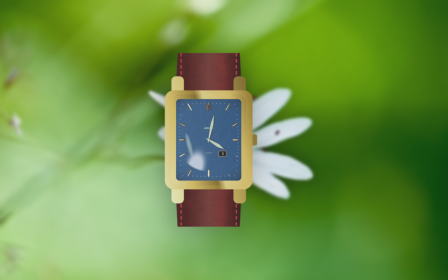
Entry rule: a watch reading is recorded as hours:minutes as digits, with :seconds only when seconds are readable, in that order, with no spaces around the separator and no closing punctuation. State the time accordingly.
4:02
